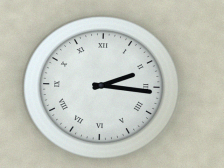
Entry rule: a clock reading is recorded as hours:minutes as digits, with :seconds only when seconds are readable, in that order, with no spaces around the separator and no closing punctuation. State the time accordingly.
2:16
